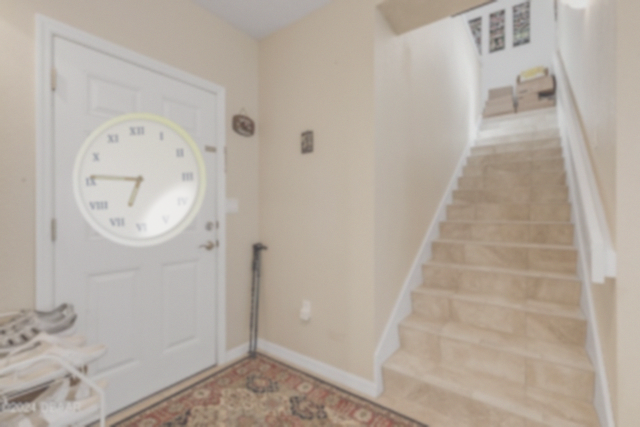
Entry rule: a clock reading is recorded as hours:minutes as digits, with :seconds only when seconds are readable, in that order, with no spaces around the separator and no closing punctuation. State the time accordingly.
6:46
